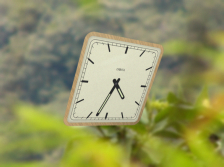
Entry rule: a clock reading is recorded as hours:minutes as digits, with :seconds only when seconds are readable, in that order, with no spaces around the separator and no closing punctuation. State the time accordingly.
4:33
